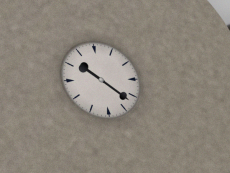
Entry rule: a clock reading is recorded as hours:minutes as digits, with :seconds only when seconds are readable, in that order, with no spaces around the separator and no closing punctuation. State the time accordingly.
10:22
